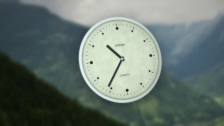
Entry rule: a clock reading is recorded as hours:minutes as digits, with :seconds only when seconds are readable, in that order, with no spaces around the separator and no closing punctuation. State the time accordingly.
10:36
